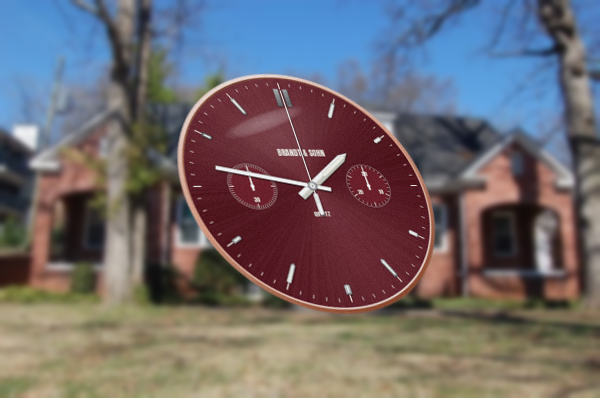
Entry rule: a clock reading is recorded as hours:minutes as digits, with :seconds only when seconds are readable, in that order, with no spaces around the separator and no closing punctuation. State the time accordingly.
1:47
